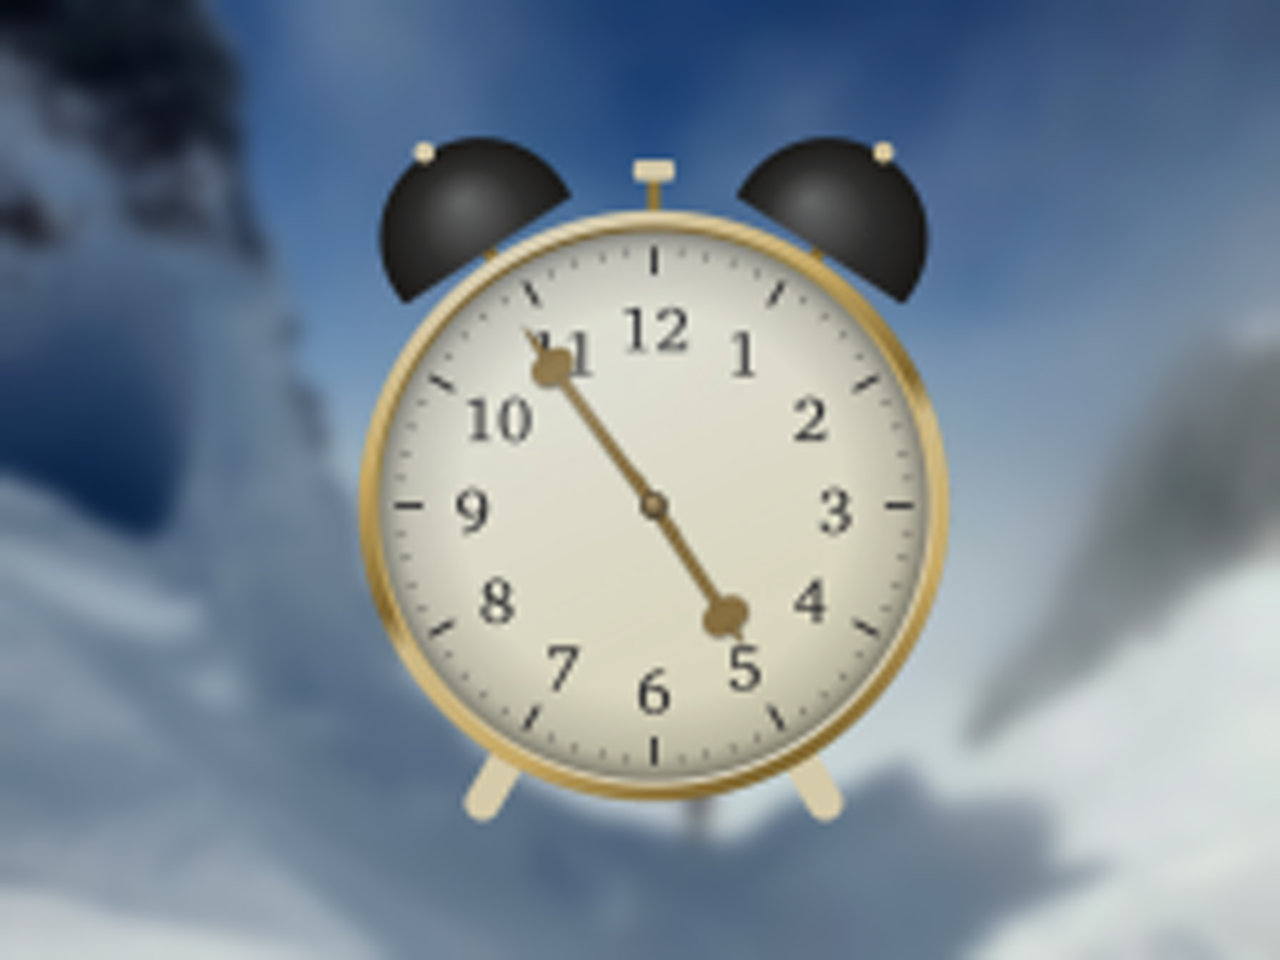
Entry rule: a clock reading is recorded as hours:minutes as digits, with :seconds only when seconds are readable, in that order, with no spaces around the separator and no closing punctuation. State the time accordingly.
4:54
